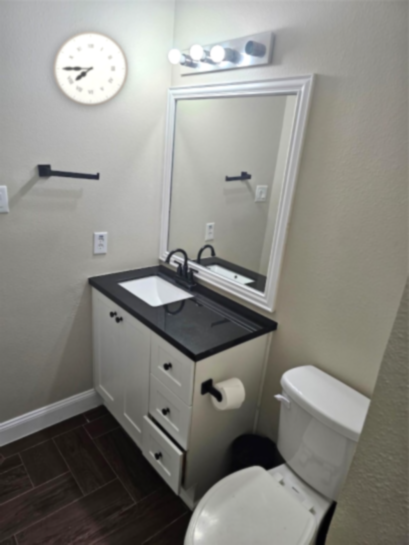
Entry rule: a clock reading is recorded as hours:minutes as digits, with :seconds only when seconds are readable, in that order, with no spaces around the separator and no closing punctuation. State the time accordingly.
7:45
